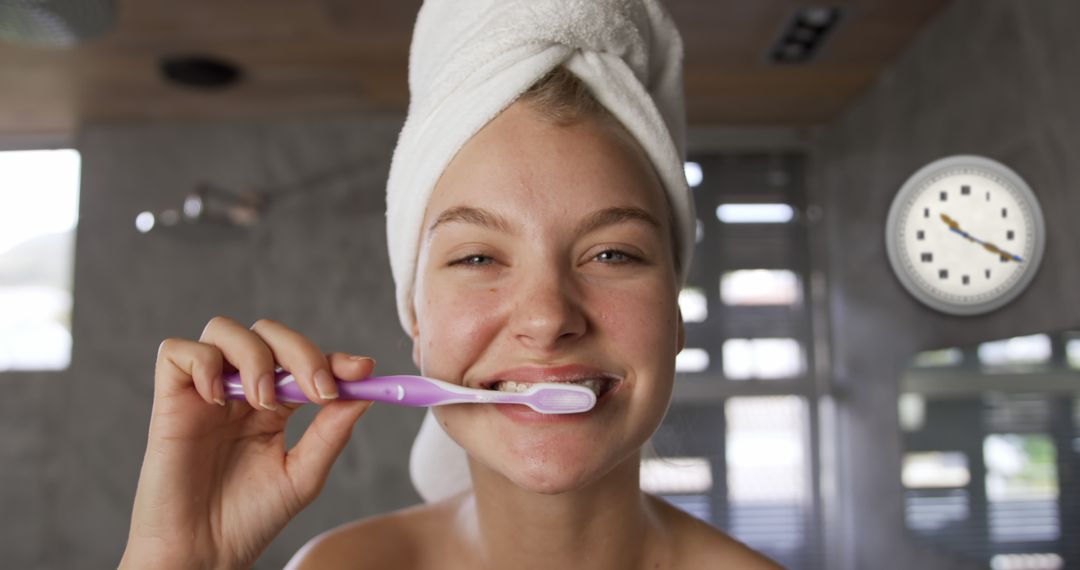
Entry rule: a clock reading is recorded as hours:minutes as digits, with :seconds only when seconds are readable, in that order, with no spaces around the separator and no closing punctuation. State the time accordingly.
10:19:19
